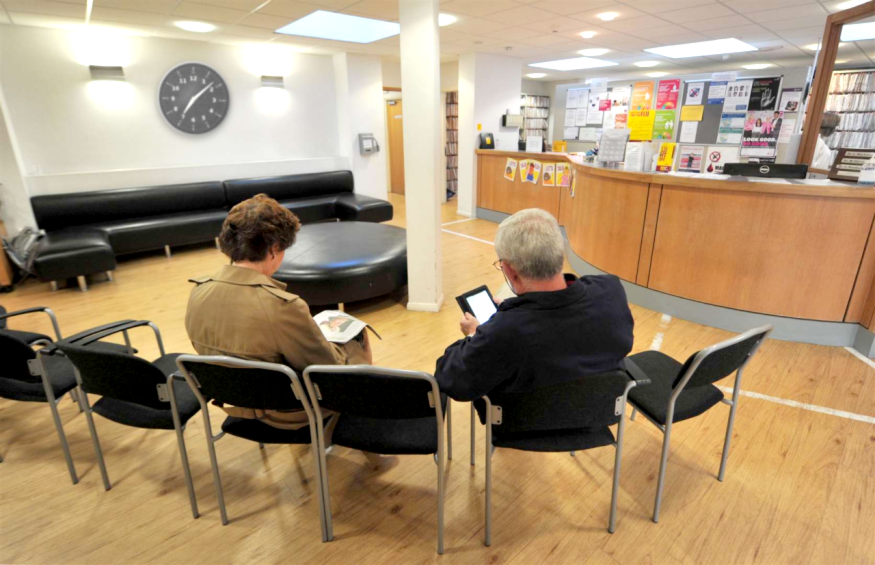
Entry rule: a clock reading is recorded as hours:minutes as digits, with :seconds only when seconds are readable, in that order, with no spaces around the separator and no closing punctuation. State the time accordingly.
7:08
